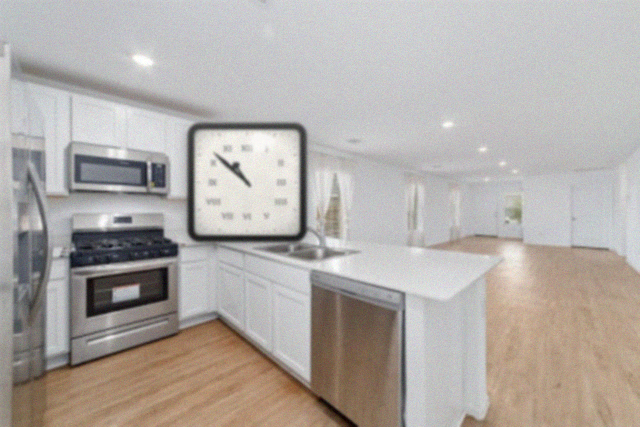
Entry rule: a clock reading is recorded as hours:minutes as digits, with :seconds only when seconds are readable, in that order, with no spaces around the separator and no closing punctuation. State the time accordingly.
10:52
